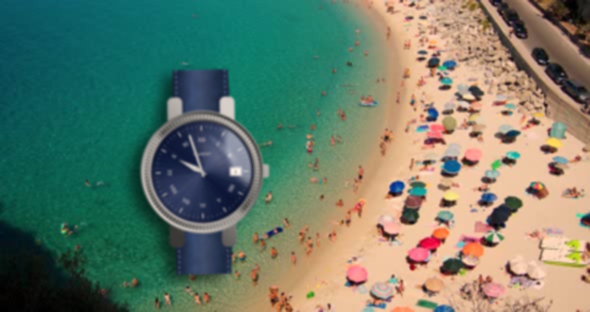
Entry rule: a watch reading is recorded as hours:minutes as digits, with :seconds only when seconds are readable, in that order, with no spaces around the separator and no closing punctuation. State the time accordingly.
9:57
